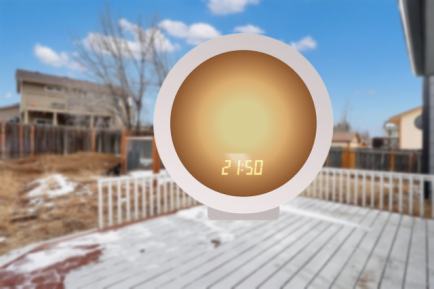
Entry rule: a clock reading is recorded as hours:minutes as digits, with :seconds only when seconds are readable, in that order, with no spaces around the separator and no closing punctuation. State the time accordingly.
21:50
